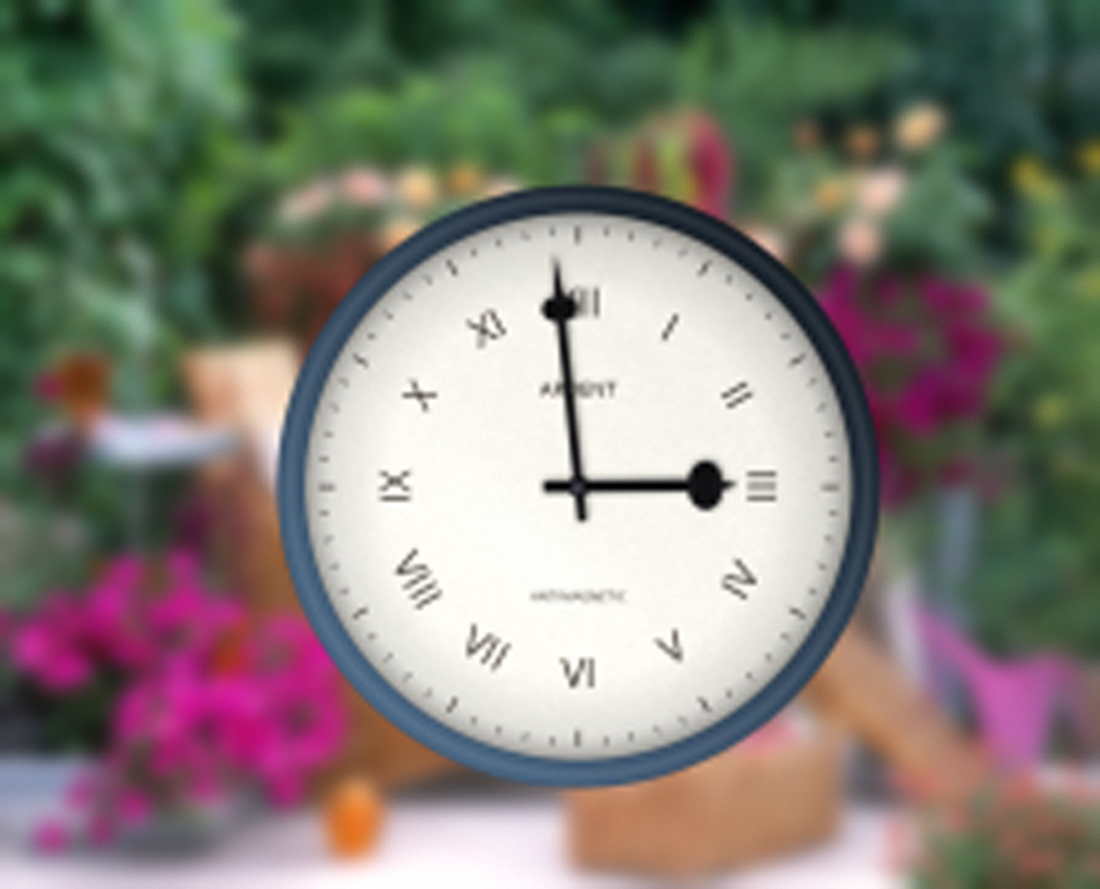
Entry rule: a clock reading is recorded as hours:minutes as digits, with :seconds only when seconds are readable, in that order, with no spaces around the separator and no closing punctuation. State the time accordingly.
2:59
